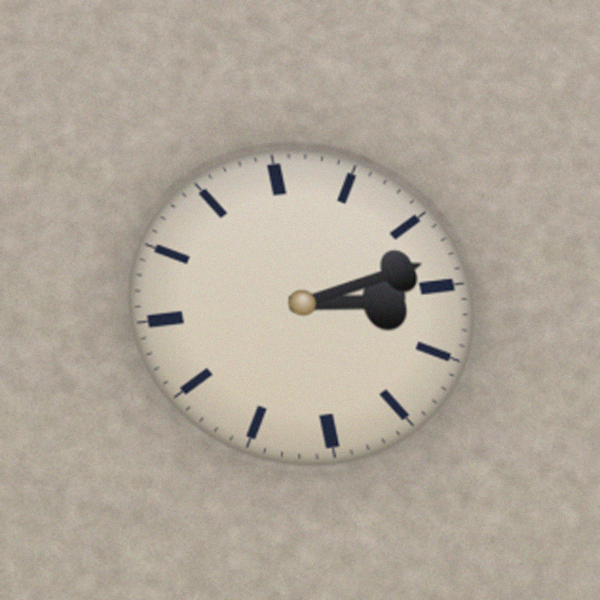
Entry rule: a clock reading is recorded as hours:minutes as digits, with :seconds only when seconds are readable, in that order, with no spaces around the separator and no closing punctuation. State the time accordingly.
3:13
